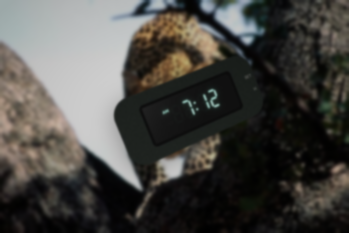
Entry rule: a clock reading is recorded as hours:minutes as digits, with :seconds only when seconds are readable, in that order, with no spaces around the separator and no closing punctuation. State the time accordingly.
7:12
